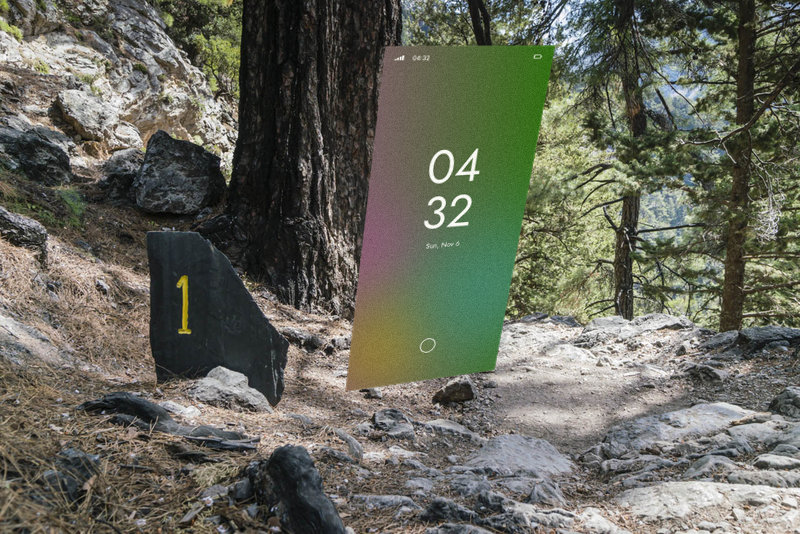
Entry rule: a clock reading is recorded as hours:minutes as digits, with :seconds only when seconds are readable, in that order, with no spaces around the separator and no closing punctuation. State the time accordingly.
4:32
